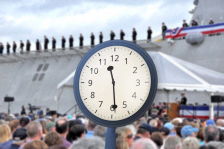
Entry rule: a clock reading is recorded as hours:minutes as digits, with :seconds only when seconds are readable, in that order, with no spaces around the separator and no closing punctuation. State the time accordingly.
11:29
